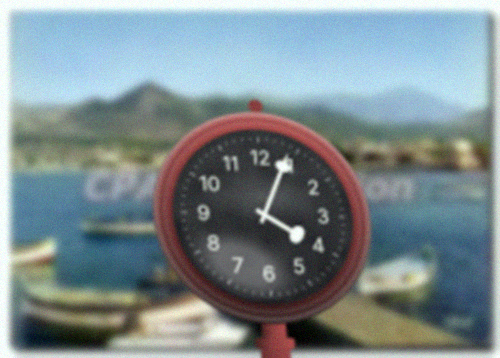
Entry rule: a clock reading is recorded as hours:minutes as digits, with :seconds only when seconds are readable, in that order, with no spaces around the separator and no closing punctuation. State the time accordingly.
4:04
